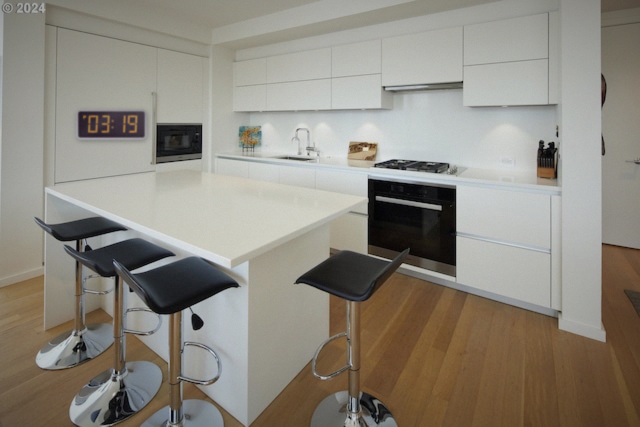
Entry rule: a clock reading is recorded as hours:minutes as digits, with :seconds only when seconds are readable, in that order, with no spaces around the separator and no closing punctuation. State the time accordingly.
3:19
